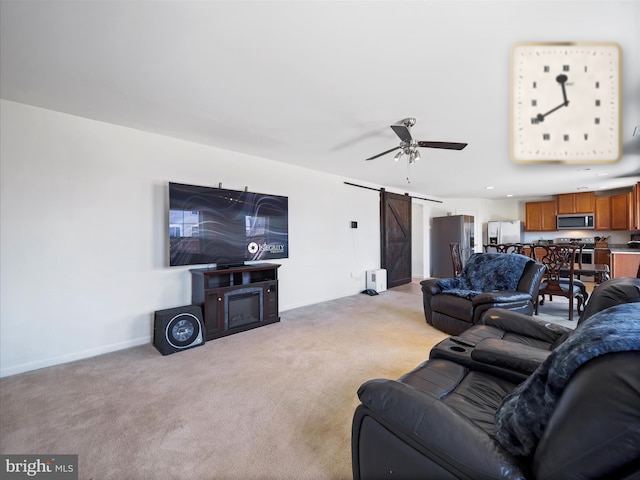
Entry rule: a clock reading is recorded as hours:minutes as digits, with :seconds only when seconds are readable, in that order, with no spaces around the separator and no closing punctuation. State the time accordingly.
11:40
